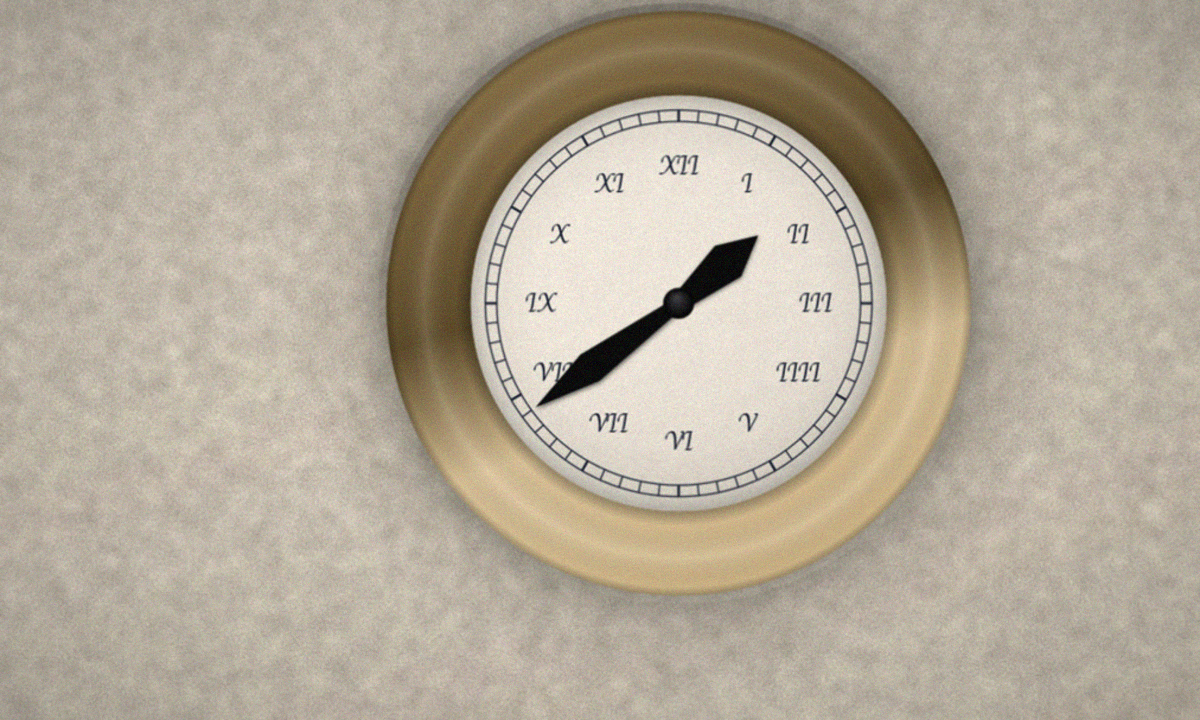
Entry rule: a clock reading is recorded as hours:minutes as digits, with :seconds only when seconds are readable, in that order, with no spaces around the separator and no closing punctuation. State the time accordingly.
1:39
